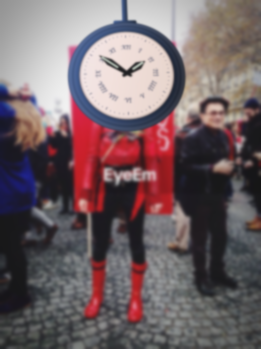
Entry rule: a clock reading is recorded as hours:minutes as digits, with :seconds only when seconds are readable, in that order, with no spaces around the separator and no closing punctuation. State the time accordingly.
1:51
